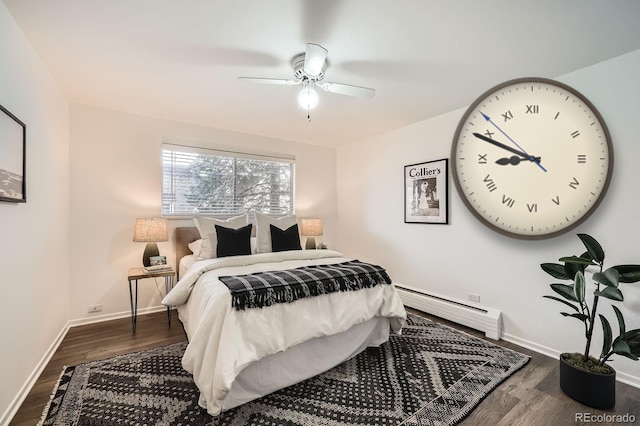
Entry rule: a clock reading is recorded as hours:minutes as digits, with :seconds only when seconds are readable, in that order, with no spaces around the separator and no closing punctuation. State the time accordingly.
8:48:52
